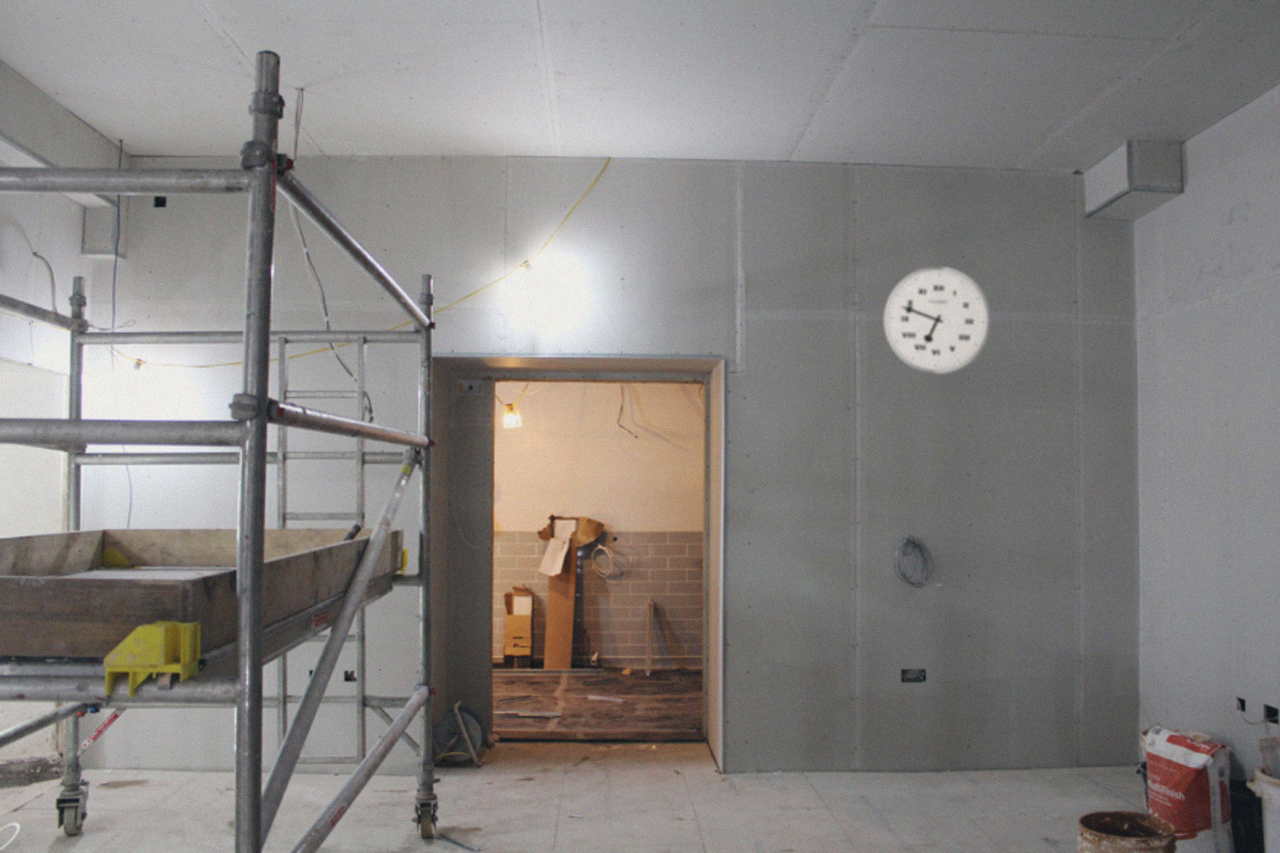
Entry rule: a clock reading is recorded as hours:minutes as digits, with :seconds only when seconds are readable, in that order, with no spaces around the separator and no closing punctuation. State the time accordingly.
6:48
